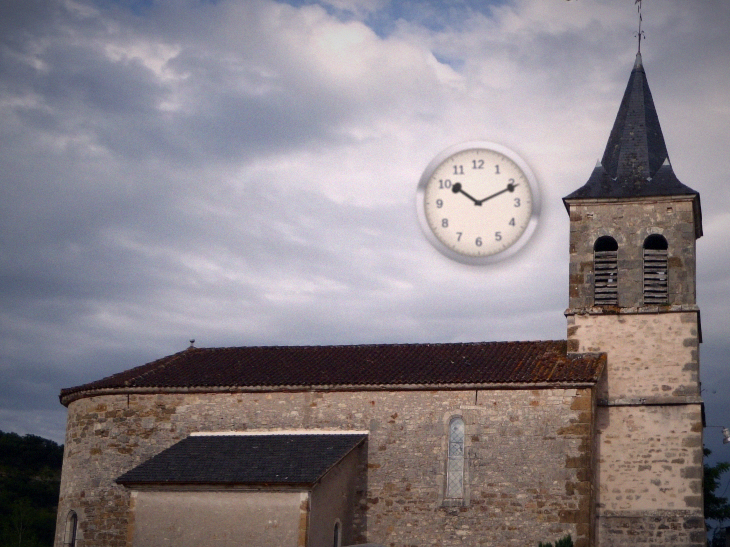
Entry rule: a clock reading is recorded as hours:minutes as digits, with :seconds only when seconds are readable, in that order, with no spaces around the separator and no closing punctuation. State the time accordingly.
10:11
